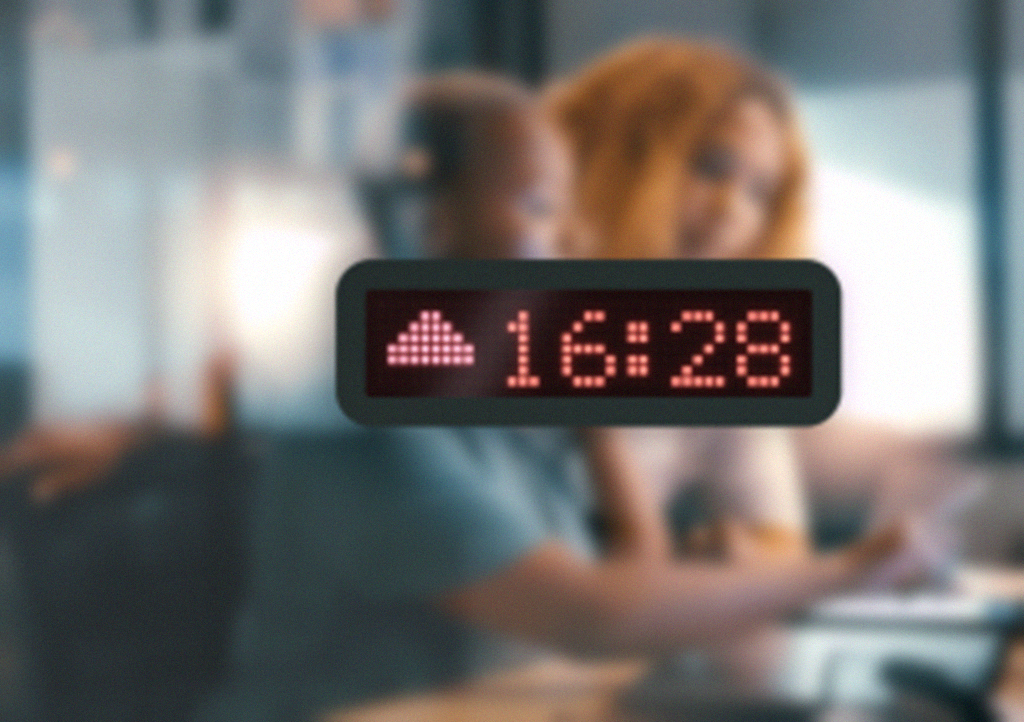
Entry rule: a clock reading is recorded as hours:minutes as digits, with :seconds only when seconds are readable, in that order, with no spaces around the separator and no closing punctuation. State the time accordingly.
16:28
